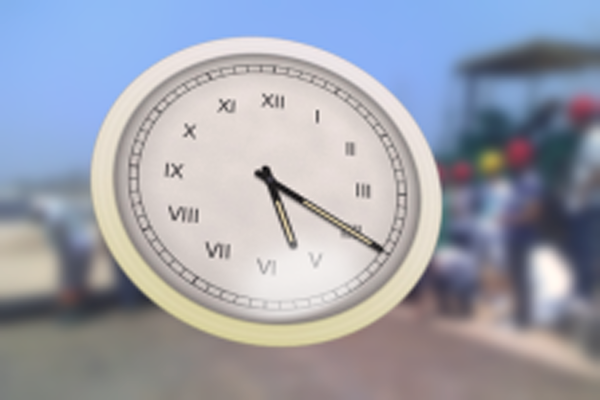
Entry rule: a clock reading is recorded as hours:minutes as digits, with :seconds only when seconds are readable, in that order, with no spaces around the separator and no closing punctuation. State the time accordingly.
5:20
